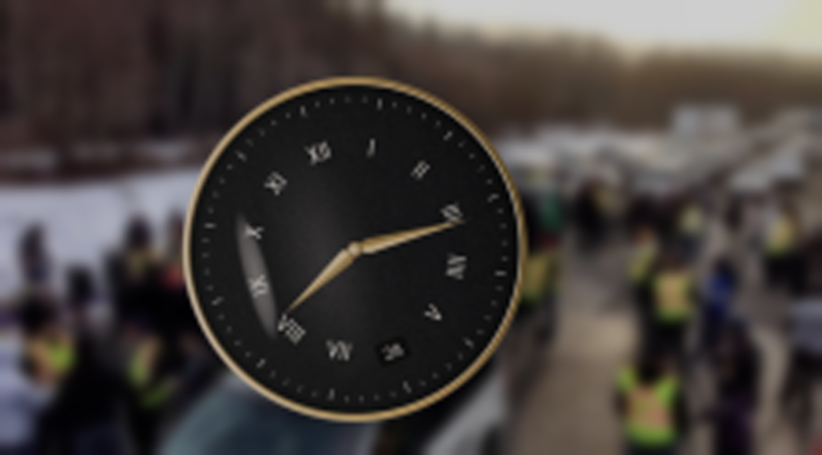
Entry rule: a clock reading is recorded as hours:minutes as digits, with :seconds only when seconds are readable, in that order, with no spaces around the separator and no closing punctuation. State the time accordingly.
8:16
